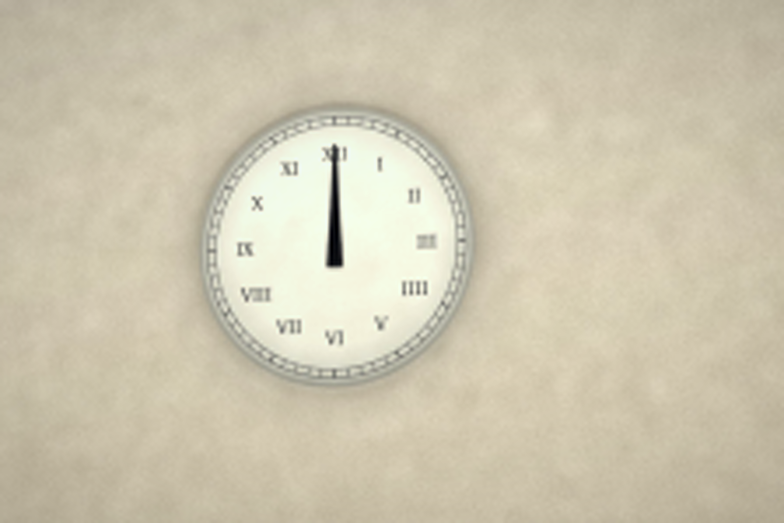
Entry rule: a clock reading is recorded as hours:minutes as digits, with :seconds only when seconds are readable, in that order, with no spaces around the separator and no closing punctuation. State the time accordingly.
12:00
